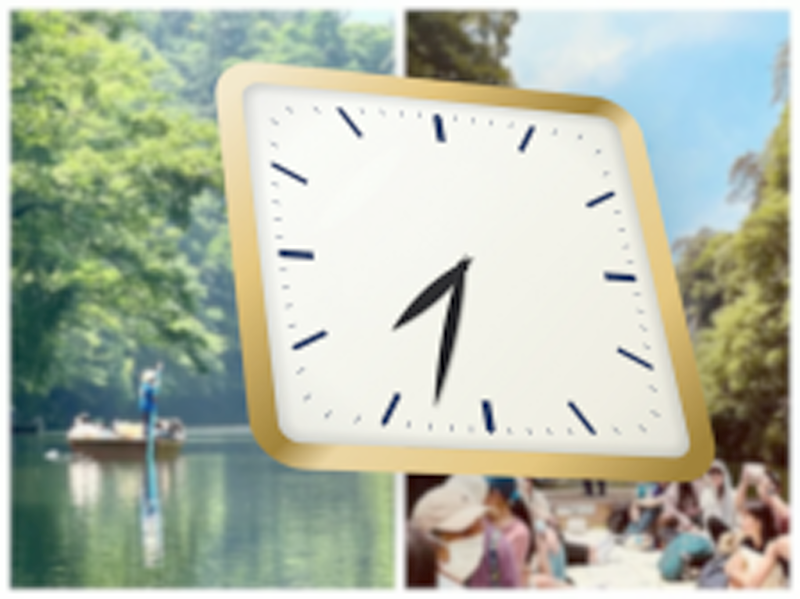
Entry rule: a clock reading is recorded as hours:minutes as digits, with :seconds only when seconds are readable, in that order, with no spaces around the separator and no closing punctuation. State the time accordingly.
7:33
